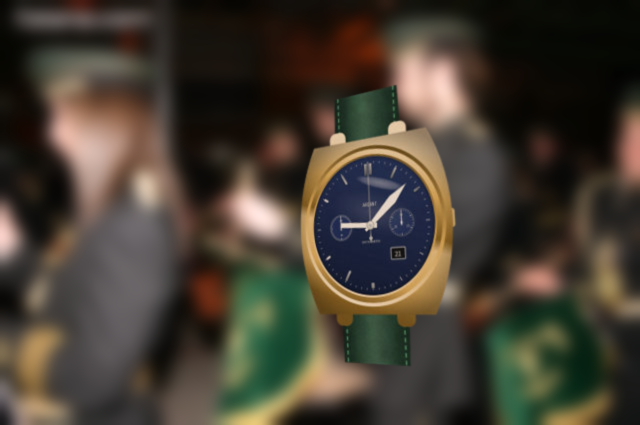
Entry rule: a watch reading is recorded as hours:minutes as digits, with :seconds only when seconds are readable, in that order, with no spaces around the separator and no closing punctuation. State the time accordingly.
9:08
